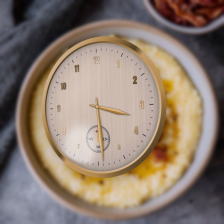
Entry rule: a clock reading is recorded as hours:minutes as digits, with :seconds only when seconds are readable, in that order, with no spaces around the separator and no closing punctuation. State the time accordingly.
3:29
